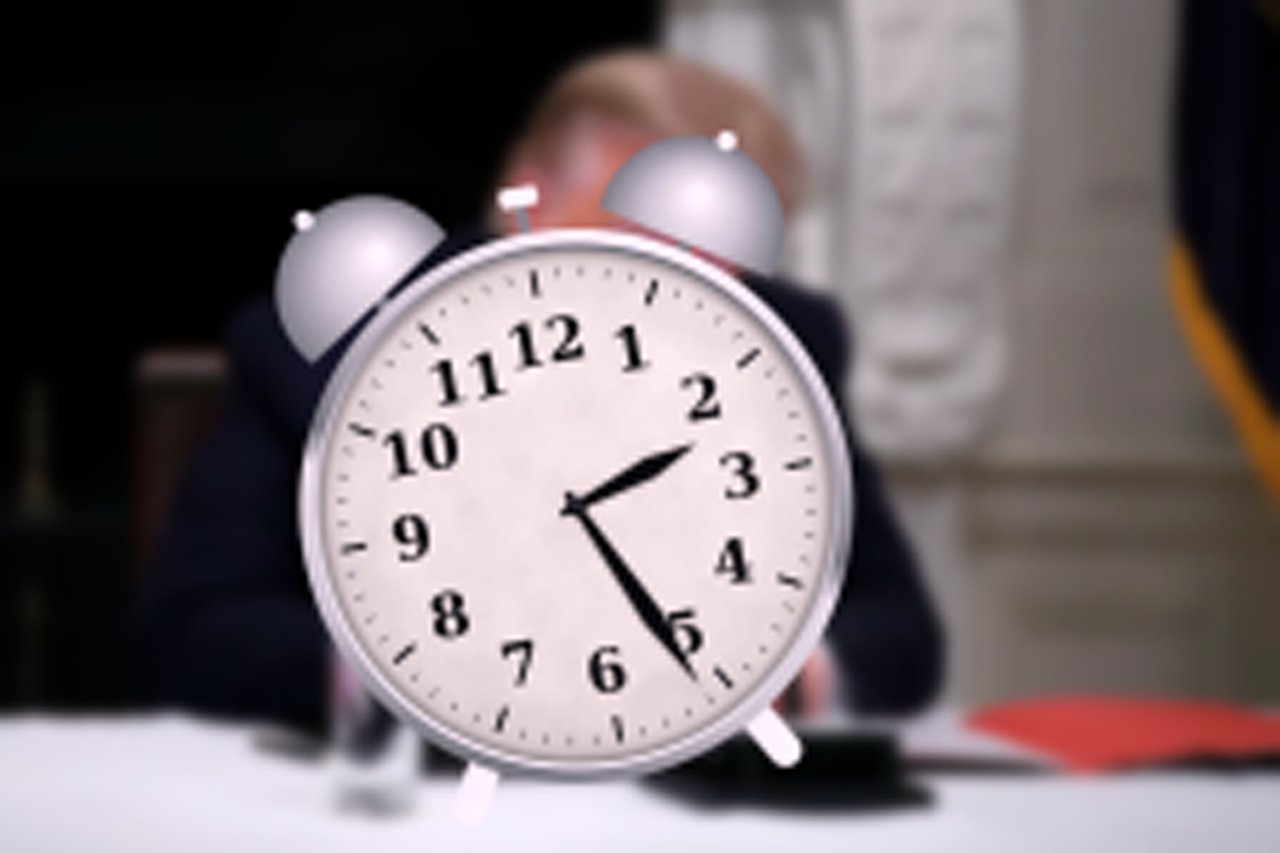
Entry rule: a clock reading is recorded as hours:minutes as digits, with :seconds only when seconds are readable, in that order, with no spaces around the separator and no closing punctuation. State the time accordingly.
2:26
